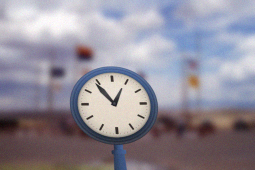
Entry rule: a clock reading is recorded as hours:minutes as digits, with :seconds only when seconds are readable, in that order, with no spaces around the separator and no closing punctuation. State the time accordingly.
12:54
